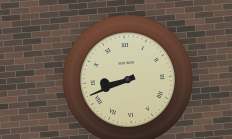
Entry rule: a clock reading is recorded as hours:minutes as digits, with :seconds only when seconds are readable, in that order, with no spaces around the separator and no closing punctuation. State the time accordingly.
8:42
